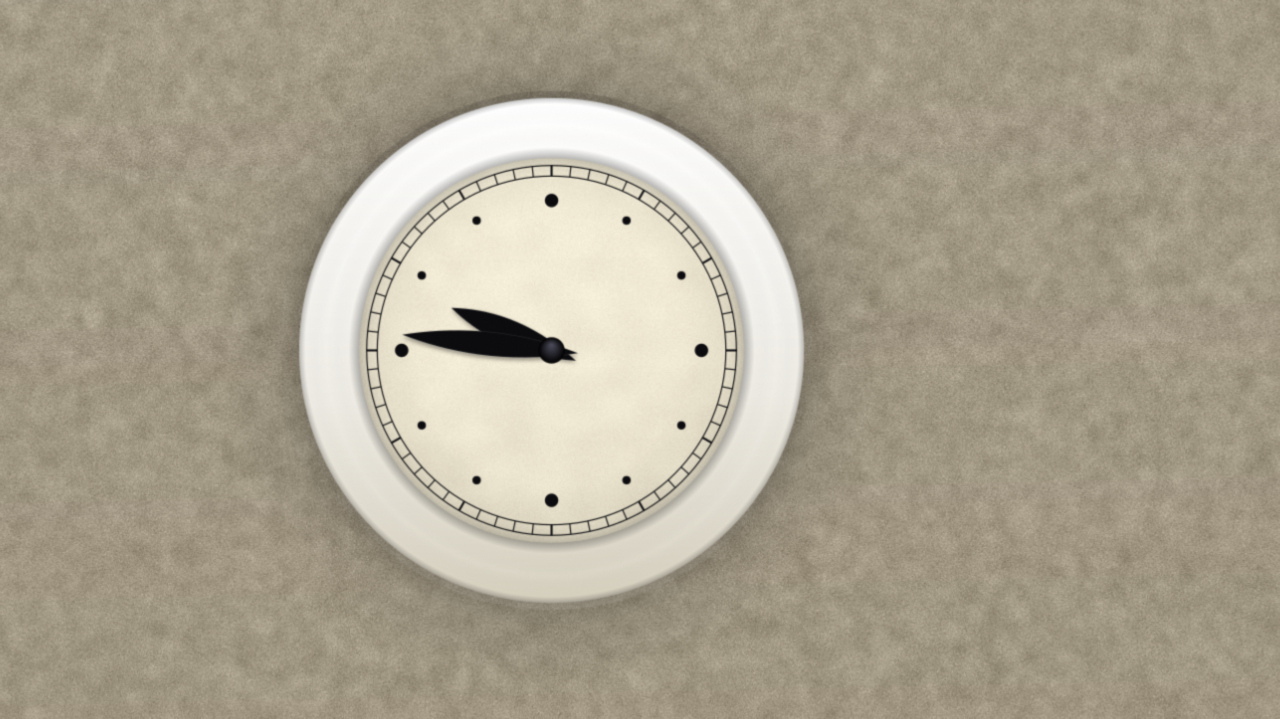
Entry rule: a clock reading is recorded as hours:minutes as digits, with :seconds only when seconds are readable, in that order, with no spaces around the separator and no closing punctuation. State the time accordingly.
9:46
